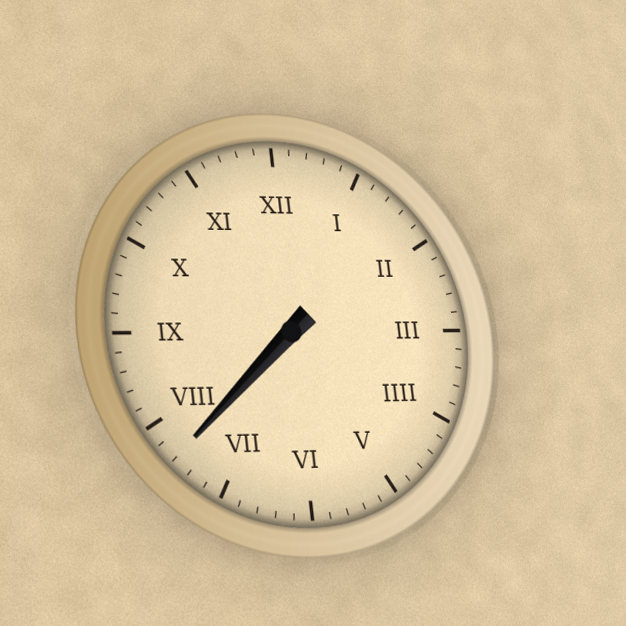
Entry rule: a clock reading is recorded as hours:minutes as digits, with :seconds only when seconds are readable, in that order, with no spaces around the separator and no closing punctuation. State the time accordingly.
7:38
